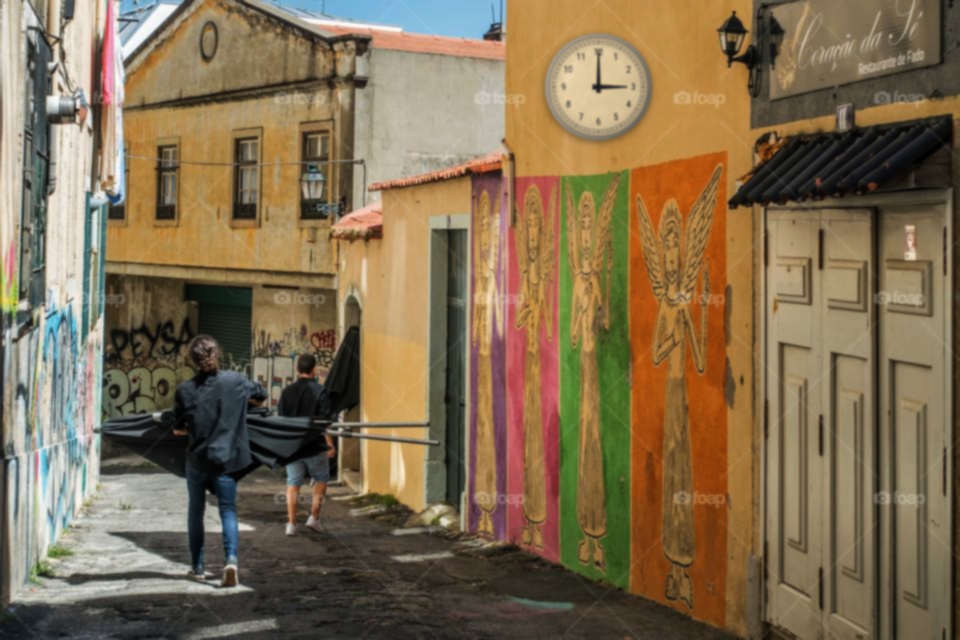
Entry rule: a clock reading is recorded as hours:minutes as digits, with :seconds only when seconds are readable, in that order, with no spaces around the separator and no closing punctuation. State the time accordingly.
3:00
